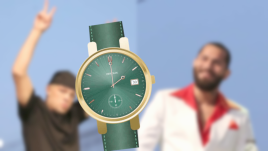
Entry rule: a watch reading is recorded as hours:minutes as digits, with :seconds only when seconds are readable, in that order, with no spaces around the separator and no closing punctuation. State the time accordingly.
2:00
